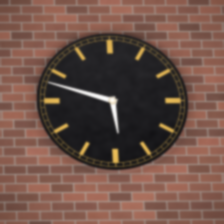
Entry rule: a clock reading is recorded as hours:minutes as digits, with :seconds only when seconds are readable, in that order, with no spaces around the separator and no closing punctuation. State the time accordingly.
5:48
